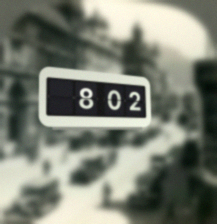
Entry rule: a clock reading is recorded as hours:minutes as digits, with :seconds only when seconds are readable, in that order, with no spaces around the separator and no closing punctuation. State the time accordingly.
8:02
